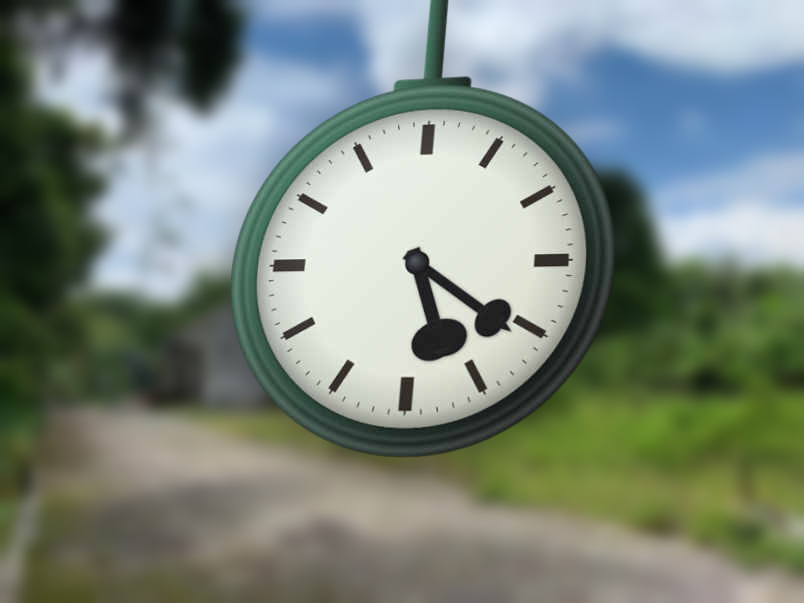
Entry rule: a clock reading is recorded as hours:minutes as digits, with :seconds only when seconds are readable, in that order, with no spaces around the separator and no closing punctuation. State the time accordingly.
5:21
